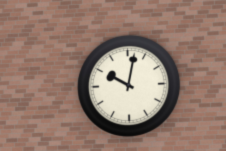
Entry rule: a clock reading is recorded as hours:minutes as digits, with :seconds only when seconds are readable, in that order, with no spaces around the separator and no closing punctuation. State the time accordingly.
10:02
